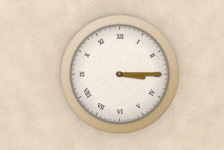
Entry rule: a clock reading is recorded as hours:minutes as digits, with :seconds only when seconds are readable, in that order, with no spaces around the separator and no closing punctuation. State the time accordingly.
3:15
